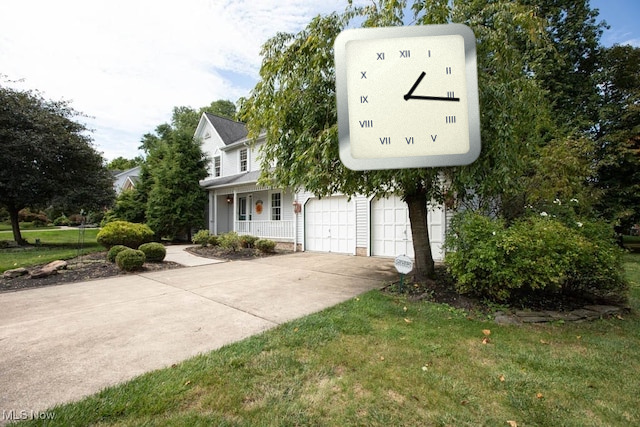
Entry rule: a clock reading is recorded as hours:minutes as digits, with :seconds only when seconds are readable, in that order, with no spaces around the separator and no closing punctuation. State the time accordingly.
1:16
